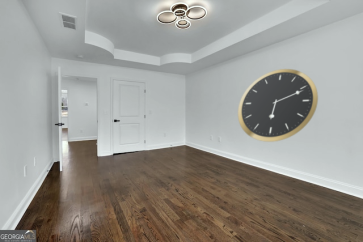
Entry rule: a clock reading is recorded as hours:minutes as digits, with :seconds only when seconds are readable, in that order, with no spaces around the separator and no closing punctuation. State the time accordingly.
6:11
